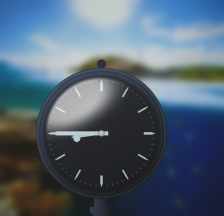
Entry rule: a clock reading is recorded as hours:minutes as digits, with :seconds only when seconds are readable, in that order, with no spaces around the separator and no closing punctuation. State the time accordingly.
8:45
